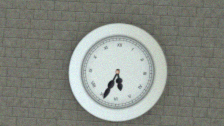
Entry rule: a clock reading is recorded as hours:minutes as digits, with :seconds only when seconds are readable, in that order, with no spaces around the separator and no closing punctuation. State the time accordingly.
5:34
